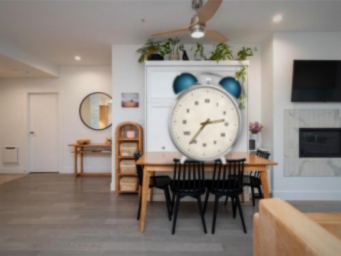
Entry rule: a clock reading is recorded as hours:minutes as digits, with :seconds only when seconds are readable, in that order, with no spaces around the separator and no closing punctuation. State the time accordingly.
2:36
